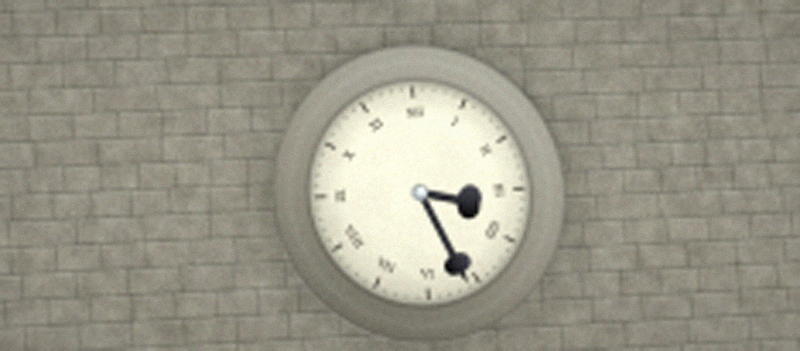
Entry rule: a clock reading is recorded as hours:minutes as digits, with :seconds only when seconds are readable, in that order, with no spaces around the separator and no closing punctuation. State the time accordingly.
3:26
